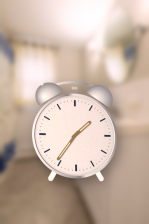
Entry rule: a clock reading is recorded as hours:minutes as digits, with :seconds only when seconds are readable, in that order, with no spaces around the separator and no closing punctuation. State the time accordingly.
1:36
